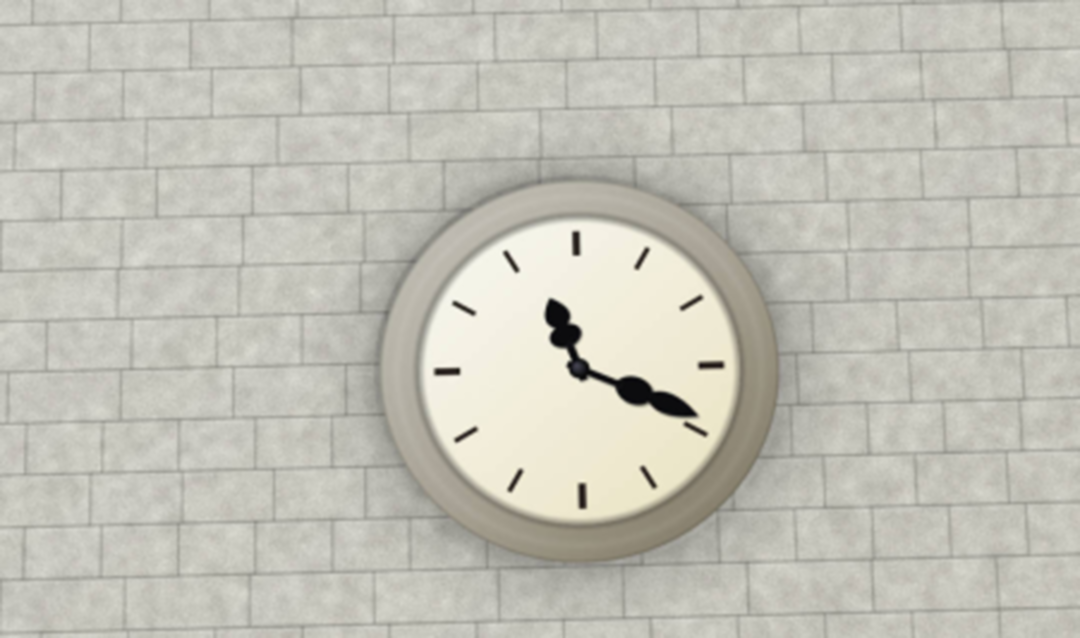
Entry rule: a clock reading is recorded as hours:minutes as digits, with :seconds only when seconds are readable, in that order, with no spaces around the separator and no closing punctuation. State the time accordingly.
11:19
